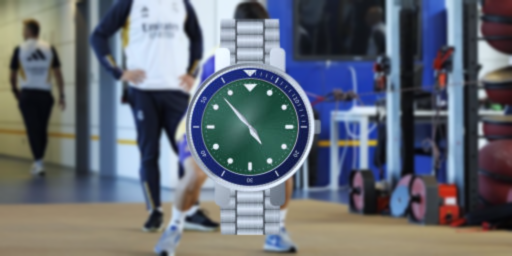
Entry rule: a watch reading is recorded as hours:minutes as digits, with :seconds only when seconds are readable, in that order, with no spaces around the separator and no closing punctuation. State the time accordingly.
4:53
